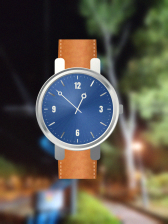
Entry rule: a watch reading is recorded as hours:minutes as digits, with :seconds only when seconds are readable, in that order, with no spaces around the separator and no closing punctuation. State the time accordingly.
12:52
